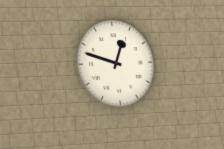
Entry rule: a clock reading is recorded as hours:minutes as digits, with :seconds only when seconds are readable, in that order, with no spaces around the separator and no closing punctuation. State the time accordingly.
12:48
